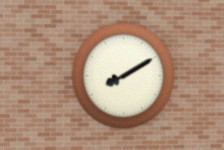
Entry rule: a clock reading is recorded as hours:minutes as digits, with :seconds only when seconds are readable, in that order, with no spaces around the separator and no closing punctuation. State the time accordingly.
8:10
